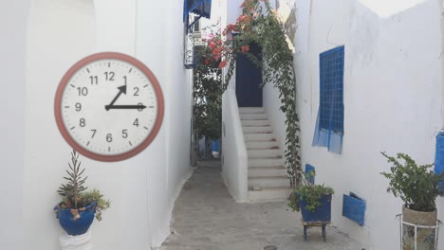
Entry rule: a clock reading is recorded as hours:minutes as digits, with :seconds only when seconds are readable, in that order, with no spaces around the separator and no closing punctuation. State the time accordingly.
1:15
